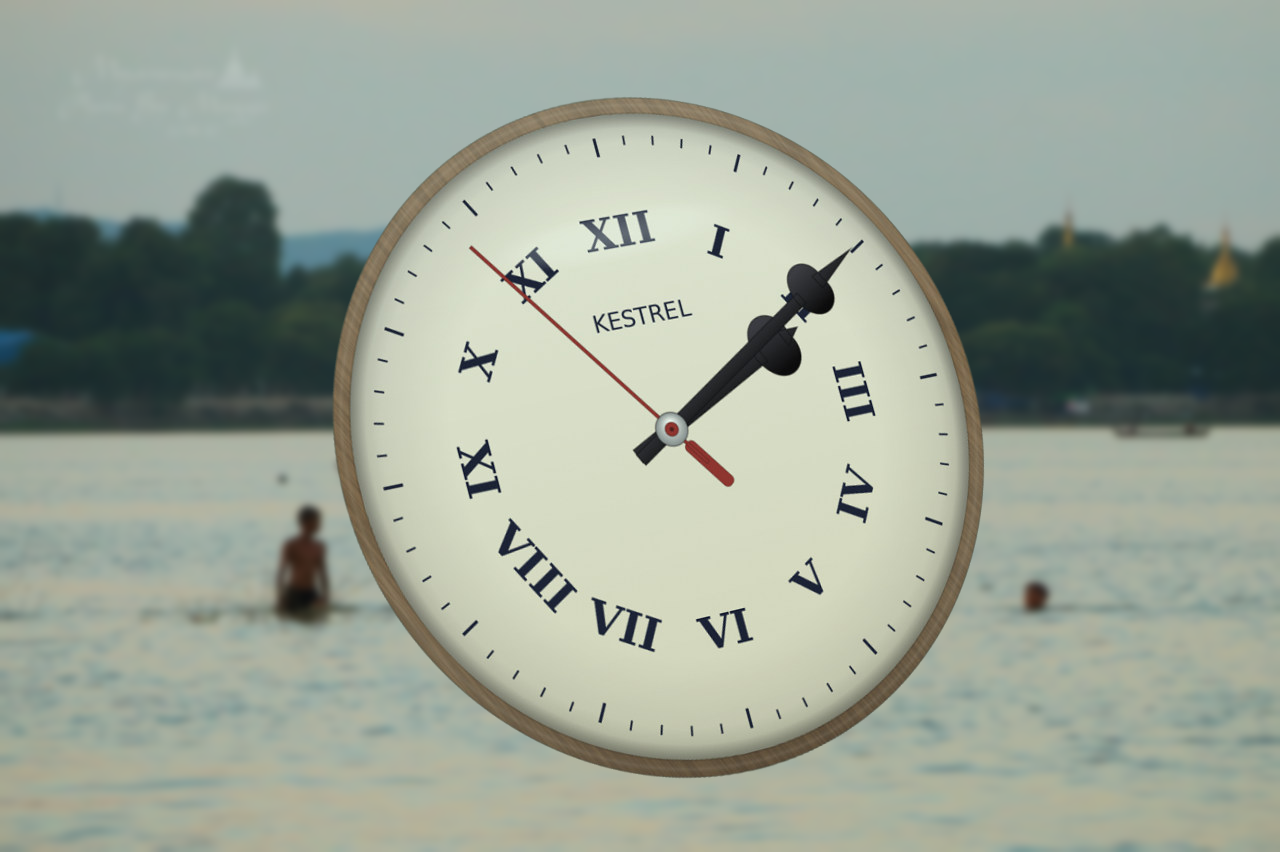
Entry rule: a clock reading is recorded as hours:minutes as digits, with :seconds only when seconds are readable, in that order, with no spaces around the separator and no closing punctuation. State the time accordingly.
2:09:54
